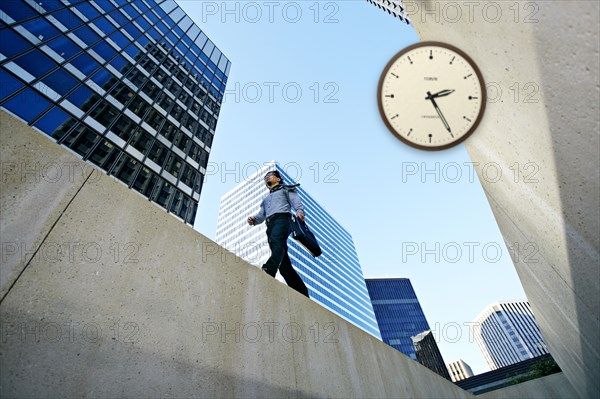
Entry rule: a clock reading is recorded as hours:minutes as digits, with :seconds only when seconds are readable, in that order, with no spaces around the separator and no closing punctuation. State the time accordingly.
2:25
